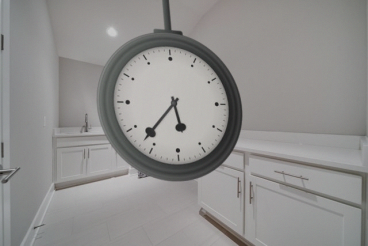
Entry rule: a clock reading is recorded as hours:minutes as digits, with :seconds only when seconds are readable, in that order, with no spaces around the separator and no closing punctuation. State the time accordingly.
5:37
